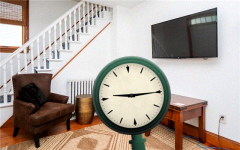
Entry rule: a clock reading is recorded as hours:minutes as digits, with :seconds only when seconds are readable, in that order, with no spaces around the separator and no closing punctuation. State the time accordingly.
9:15
